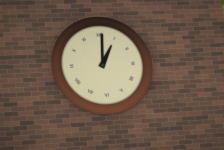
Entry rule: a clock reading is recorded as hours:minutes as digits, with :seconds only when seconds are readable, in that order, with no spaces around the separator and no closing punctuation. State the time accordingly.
1:01
